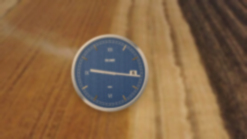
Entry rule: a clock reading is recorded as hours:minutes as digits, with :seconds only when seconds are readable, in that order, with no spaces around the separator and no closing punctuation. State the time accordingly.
9:16
